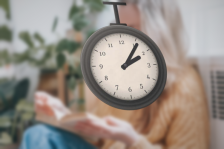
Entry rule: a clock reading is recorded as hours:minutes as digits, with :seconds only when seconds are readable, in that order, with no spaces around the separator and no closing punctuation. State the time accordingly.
2:06
